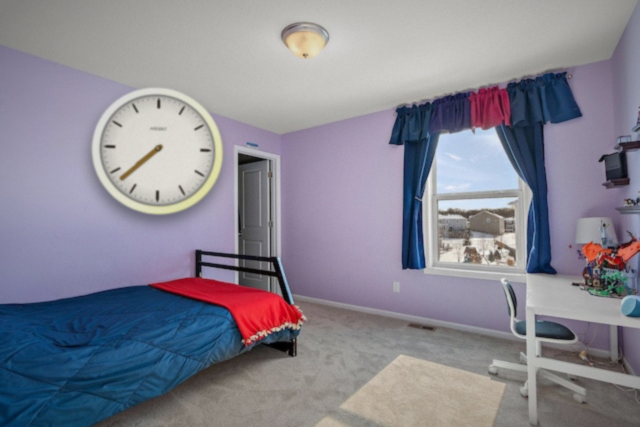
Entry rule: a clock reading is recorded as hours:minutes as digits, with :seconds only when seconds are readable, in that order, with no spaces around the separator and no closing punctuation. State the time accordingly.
7:38
